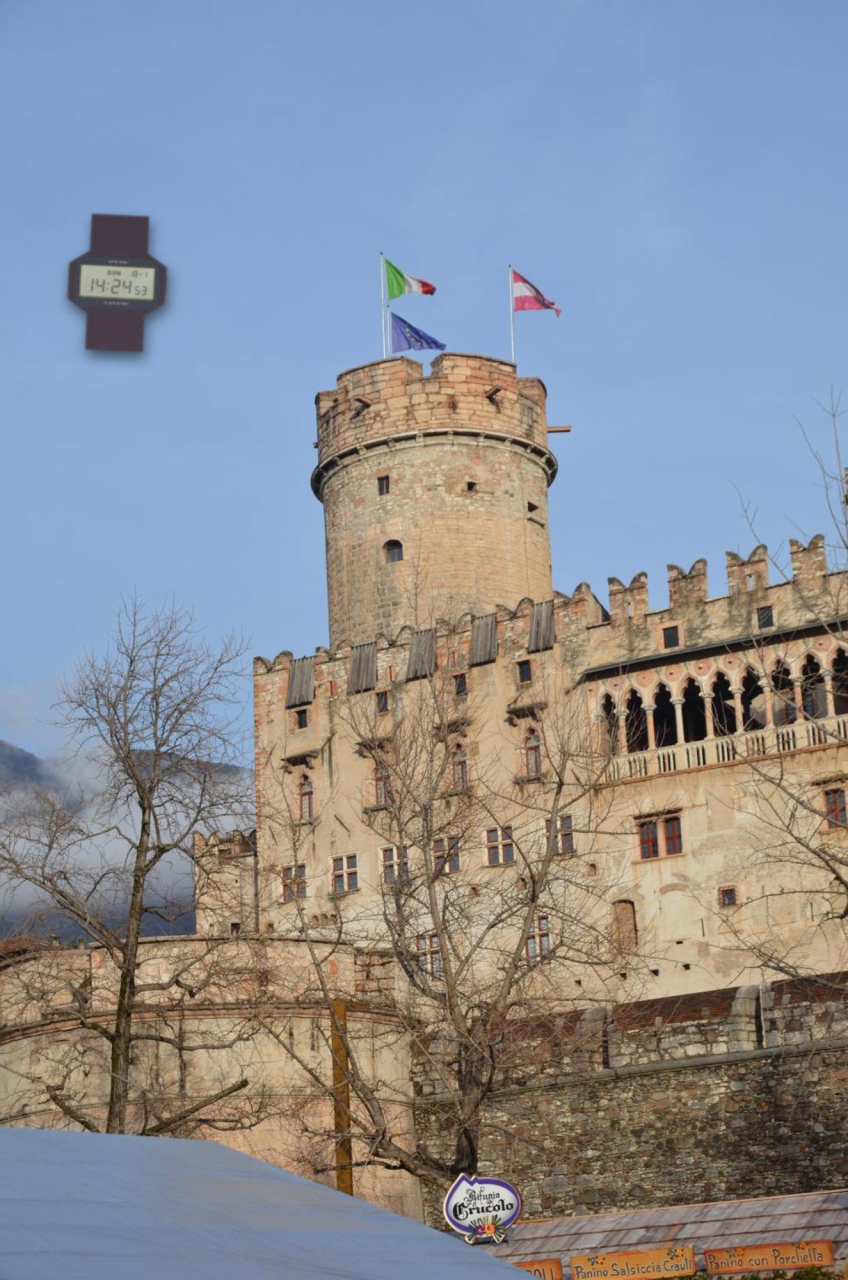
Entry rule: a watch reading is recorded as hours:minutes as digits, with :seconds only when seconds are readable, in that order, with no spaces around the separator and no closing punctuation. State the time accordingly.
14:24
